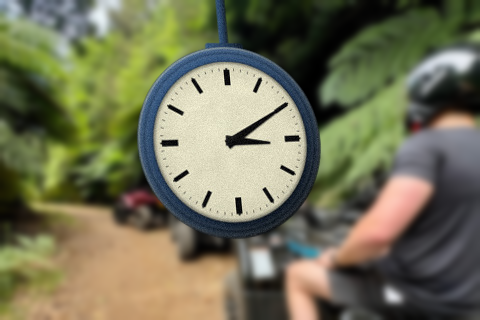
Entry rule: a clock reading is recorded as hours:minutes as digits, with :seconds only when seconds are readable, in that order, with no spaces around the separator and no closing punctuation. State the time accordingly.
3:10
